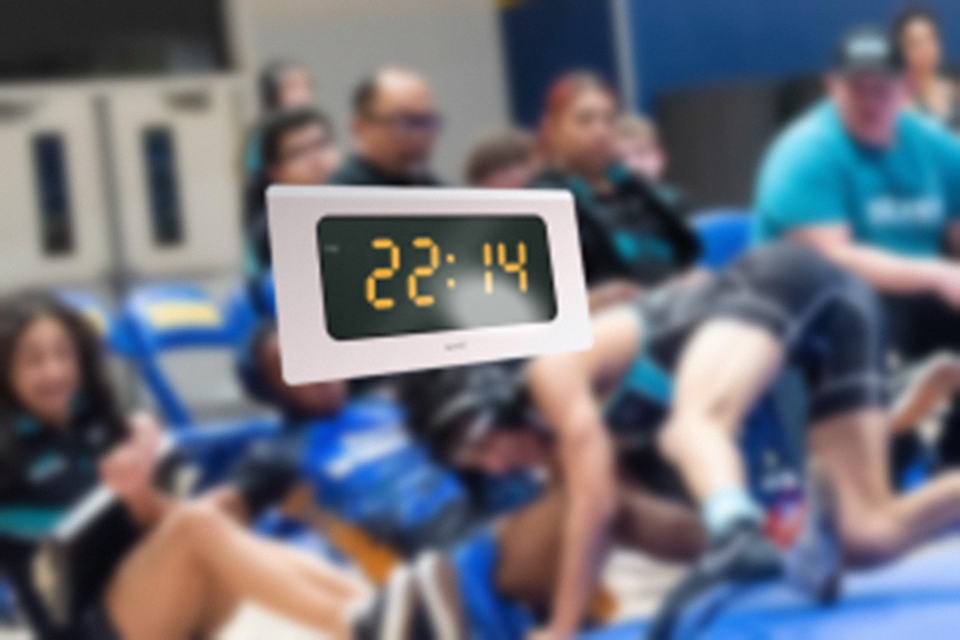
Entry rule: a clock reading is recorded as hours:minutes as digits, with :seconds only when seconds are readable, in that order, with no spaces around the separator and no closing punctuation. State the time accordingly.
22:14
